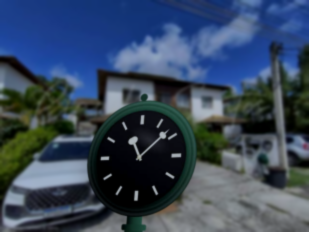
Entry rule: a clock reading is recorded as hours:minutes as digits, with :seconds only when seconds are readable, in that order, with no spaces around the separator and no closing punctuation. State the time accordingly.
11:08
